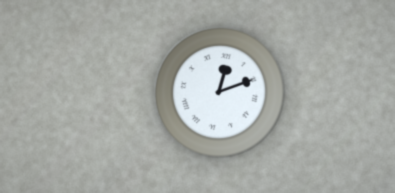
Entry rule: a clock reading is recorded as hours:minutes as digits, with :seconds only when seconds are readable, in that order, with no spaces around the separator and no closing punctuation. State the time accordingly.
12:10
